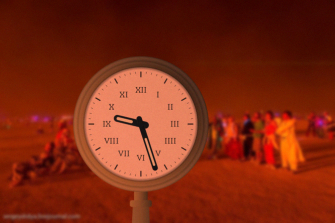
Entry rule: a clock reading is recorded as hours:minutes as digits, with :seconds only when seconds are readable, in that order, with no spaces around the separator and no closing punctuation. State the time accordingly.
9:27
